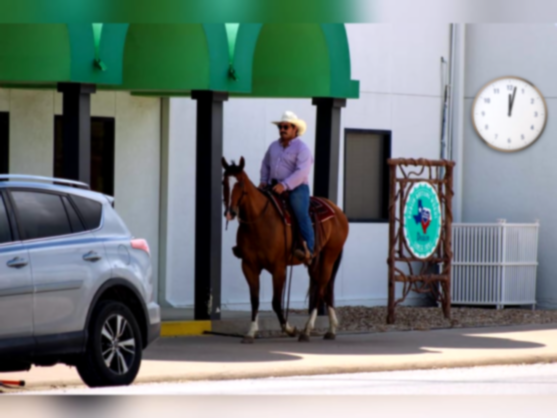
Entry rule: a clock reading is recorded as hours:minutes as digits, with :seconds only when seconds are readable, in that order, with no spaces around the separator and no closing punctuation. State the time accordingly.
12:02
